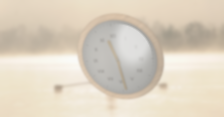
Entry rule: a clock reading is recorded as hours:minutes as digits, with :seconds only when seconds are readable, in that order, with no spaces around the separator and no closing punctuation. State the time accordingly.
11:29
